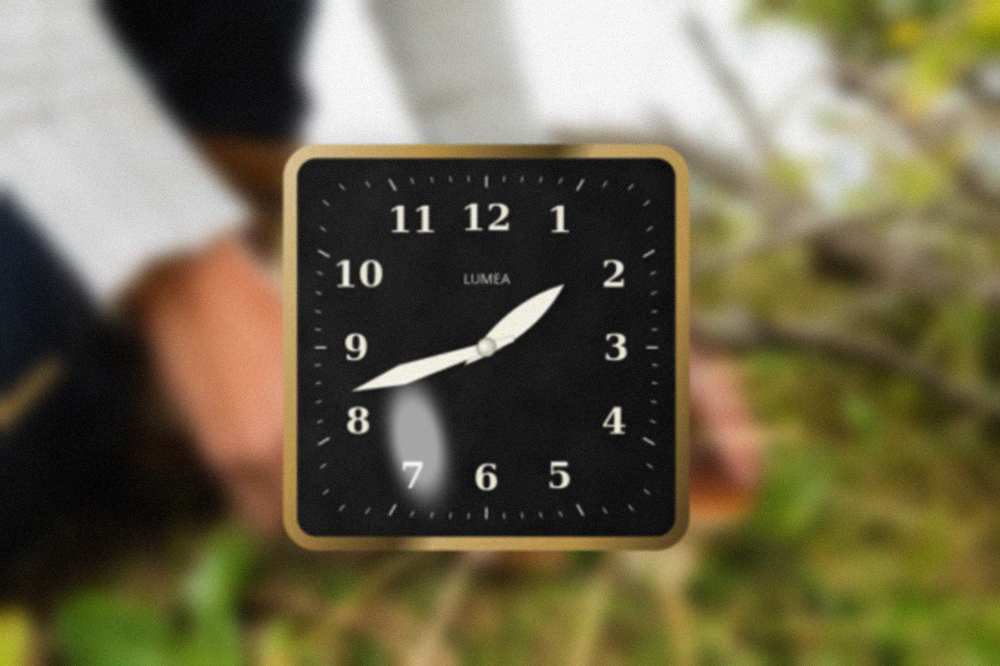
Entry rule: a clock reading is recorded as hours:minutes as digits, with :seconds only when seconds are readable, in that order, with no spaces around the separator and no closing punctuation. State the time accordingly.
1:42
